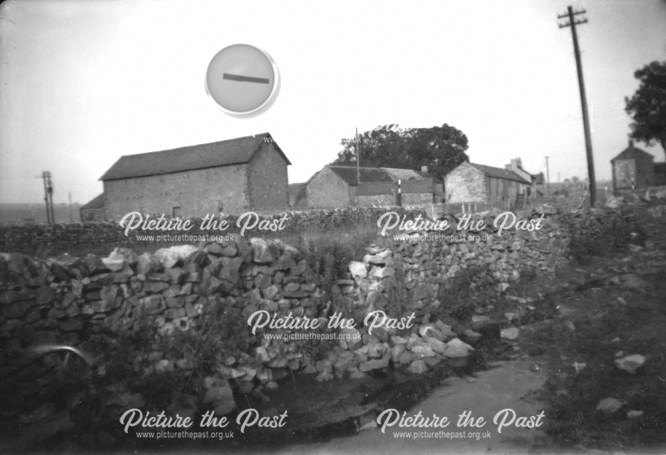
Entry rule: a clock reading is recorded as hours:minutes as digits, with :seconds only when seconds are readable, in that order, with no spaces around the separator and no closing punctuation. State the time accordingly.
9:16
